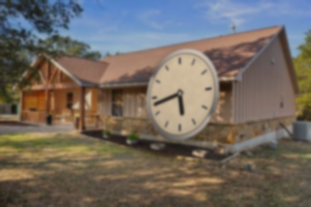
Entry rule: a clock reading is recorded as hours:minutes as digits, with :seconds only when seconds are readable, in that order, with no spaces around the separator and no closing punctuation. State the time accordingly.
5:43
